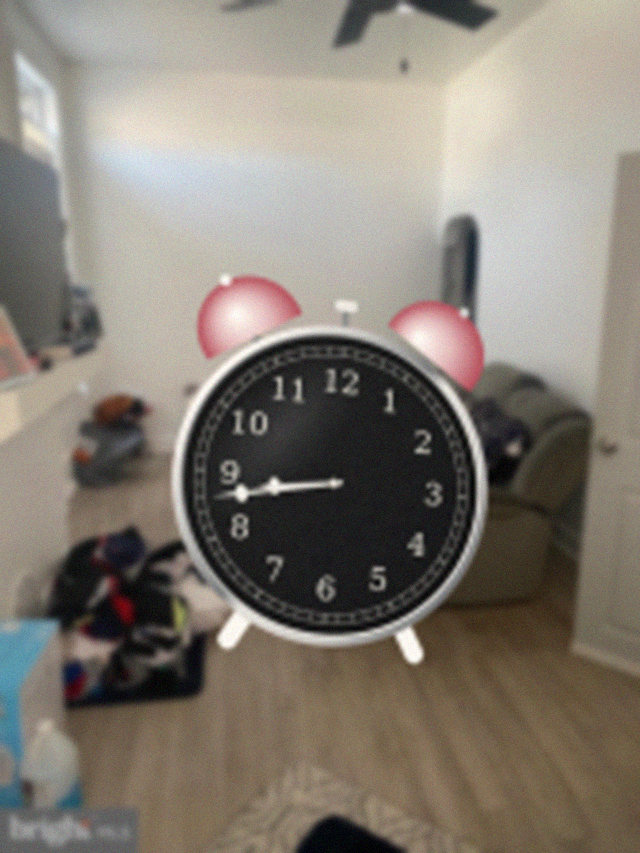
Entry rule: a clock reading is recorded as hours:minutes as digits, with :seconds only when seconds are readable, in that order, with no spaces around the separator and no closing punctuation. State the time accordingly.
8:43
